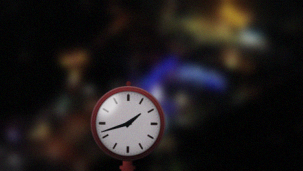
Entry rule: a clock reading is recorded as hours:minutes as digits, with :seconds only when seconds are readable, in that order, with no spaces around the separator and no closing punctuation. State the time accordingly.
1:42
